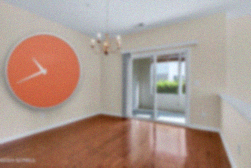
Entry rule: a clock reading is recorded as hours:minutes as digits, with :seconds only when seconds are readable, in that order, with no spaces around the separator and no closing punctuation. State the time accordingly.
10:41
